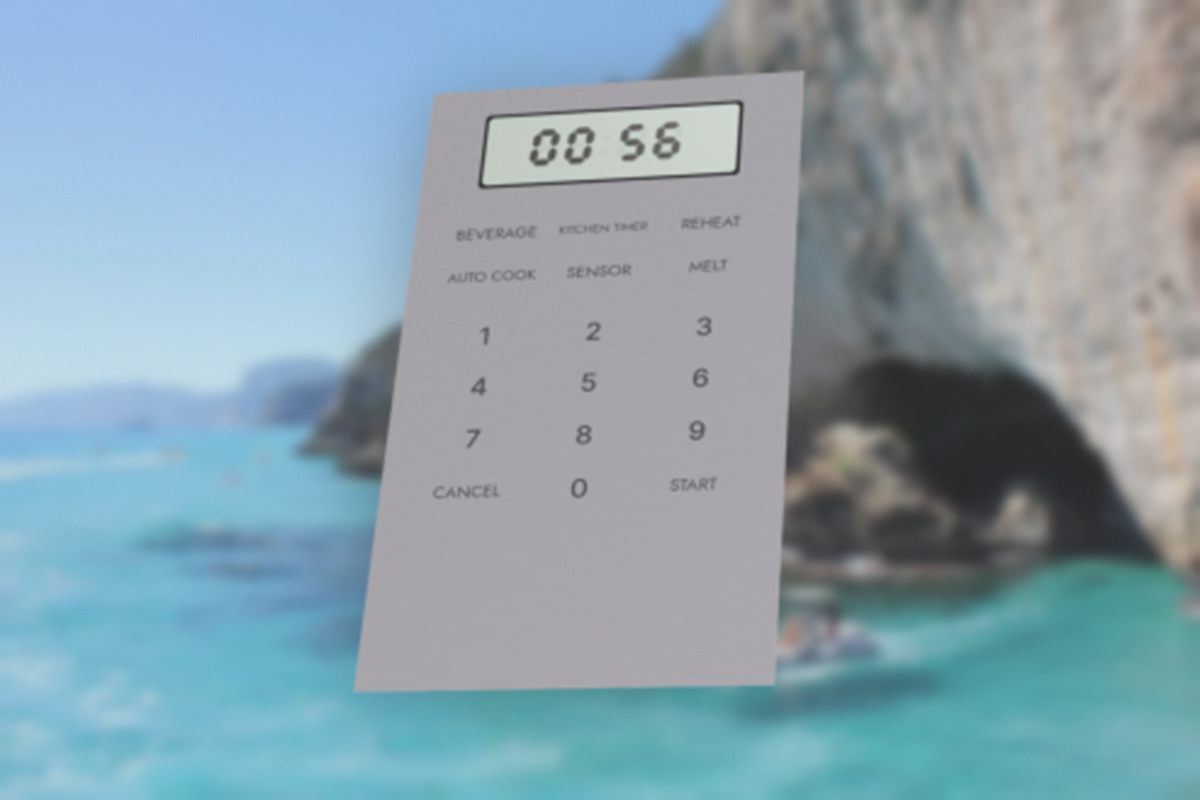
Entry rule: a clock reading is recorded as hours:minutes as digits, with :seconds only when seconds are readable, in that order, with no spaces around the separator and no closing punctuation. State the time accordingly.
0:56
